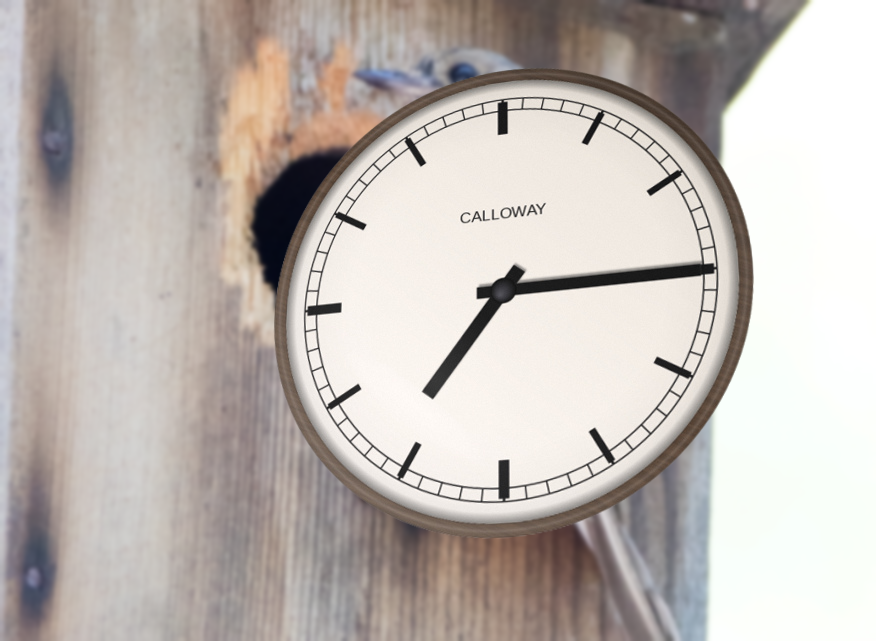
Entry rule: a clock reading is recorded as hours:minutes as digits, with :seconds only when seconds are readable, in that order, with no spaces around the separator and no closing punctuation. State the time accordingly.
7:15
